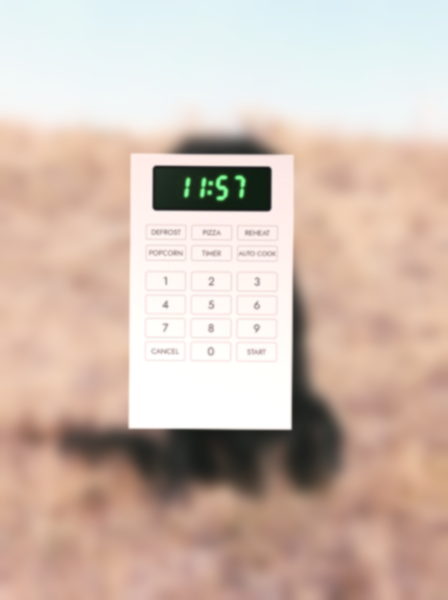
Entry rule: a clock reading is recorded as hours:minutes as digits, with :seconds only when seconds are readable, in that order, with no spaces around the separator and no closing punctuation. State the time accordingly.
11:57
